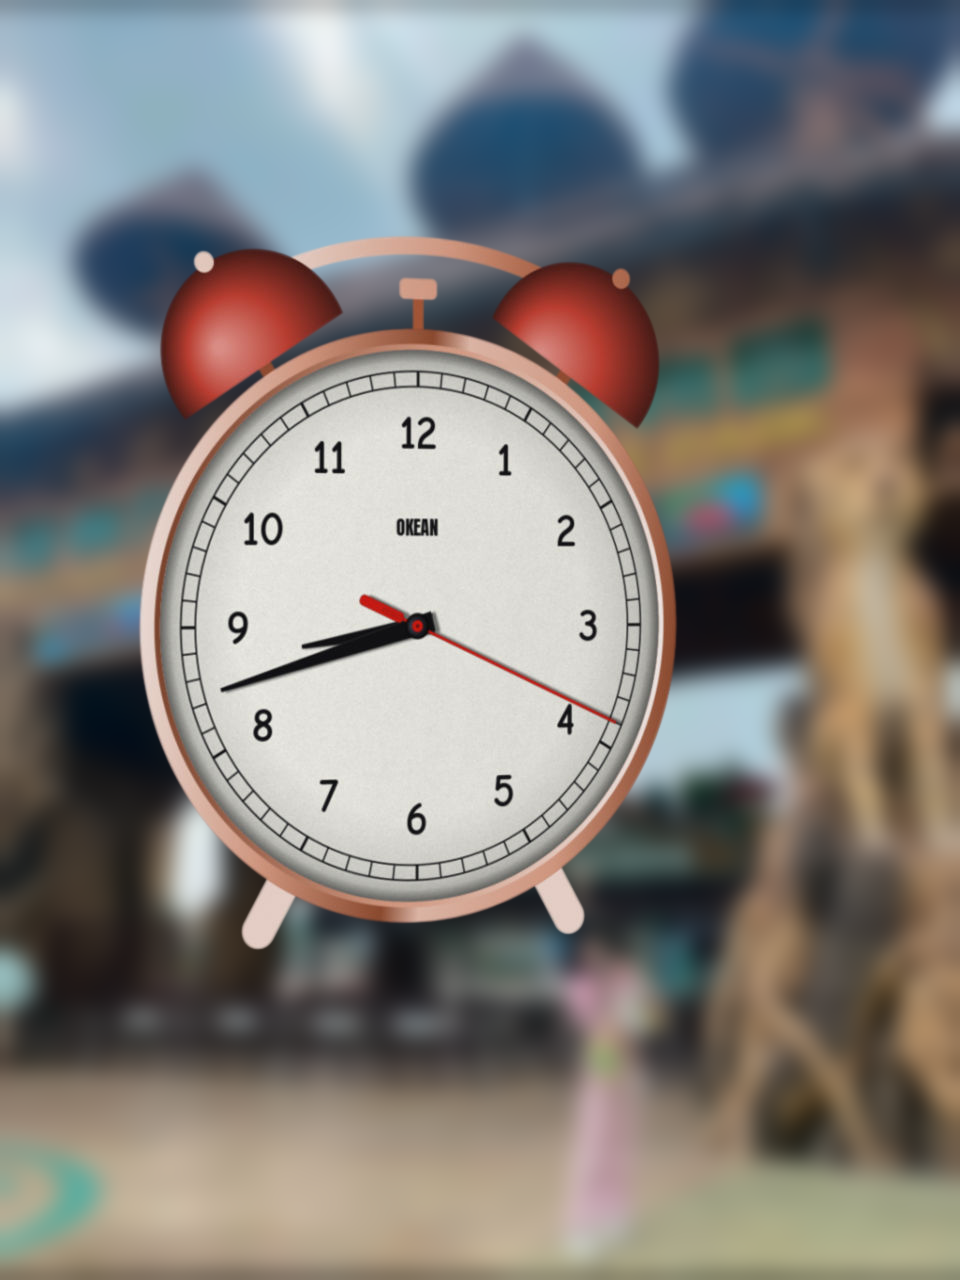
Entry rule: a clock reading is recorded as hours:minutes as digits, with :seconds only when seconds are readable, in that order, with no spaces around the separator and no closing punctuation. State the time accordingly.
8:42:19
